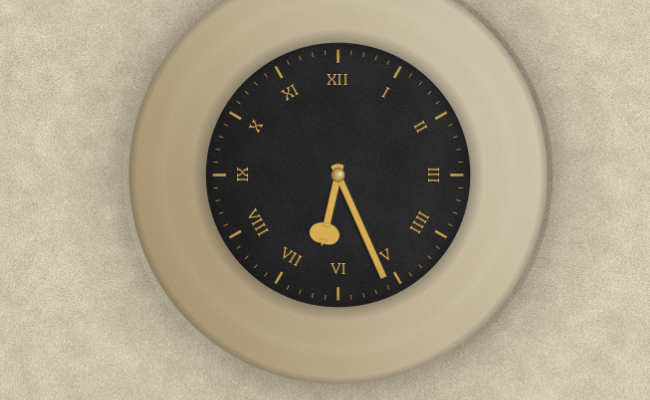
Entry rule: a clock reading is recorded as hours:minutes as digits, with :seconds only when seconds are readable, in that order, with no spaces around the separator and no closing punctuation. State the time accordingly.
6:26
